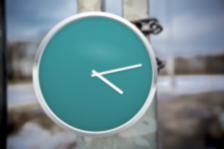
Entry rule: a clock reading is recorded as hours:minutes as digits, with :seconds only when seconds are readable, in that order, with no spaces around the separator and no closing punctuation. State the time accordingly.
4:13
